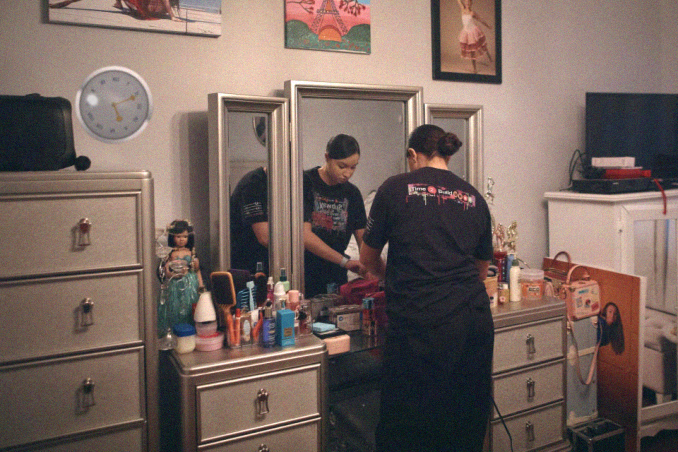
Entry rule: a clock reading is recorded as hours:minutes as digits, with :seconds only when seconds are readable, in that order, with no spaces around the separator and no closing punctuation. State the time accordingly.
5:11
